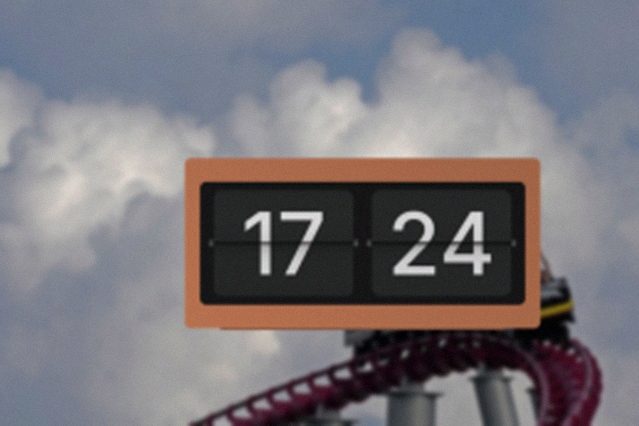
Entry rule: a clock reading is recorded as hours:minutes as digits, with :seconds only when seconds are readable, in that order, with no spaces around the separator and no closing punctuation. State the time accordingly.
17:24
